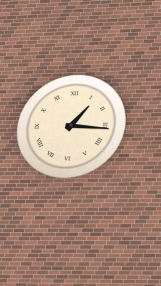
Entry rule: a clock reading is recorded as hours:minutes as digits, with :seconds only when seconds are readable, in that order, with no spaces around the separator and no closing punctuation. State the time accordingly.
1:16
